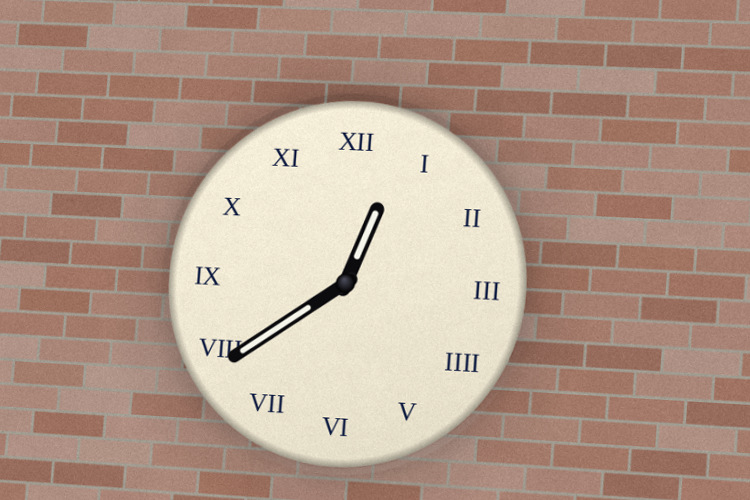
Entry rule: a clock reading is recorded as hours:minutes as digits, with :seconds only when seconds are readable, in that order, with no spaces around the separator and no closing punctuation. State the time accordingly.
12:39
